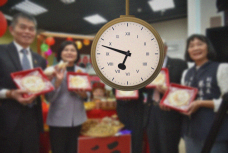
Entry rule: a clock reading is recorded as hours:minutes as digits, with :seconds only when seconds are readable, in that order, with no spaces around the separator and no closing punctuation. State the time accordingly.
6:48
